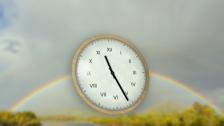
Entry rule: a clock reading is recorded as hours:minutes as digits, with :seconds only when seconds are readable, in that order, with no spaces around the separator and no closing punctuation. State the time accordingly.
11:26
